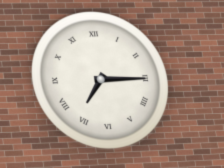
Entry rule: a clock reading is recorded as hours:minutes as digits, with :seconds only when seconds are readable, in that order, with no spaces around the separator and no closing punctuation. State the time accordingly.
7:15
